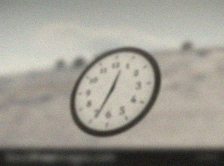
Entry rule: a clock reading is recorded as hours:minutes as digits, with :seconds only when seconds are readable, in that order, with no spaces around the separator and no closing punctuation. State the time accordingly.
12:34
